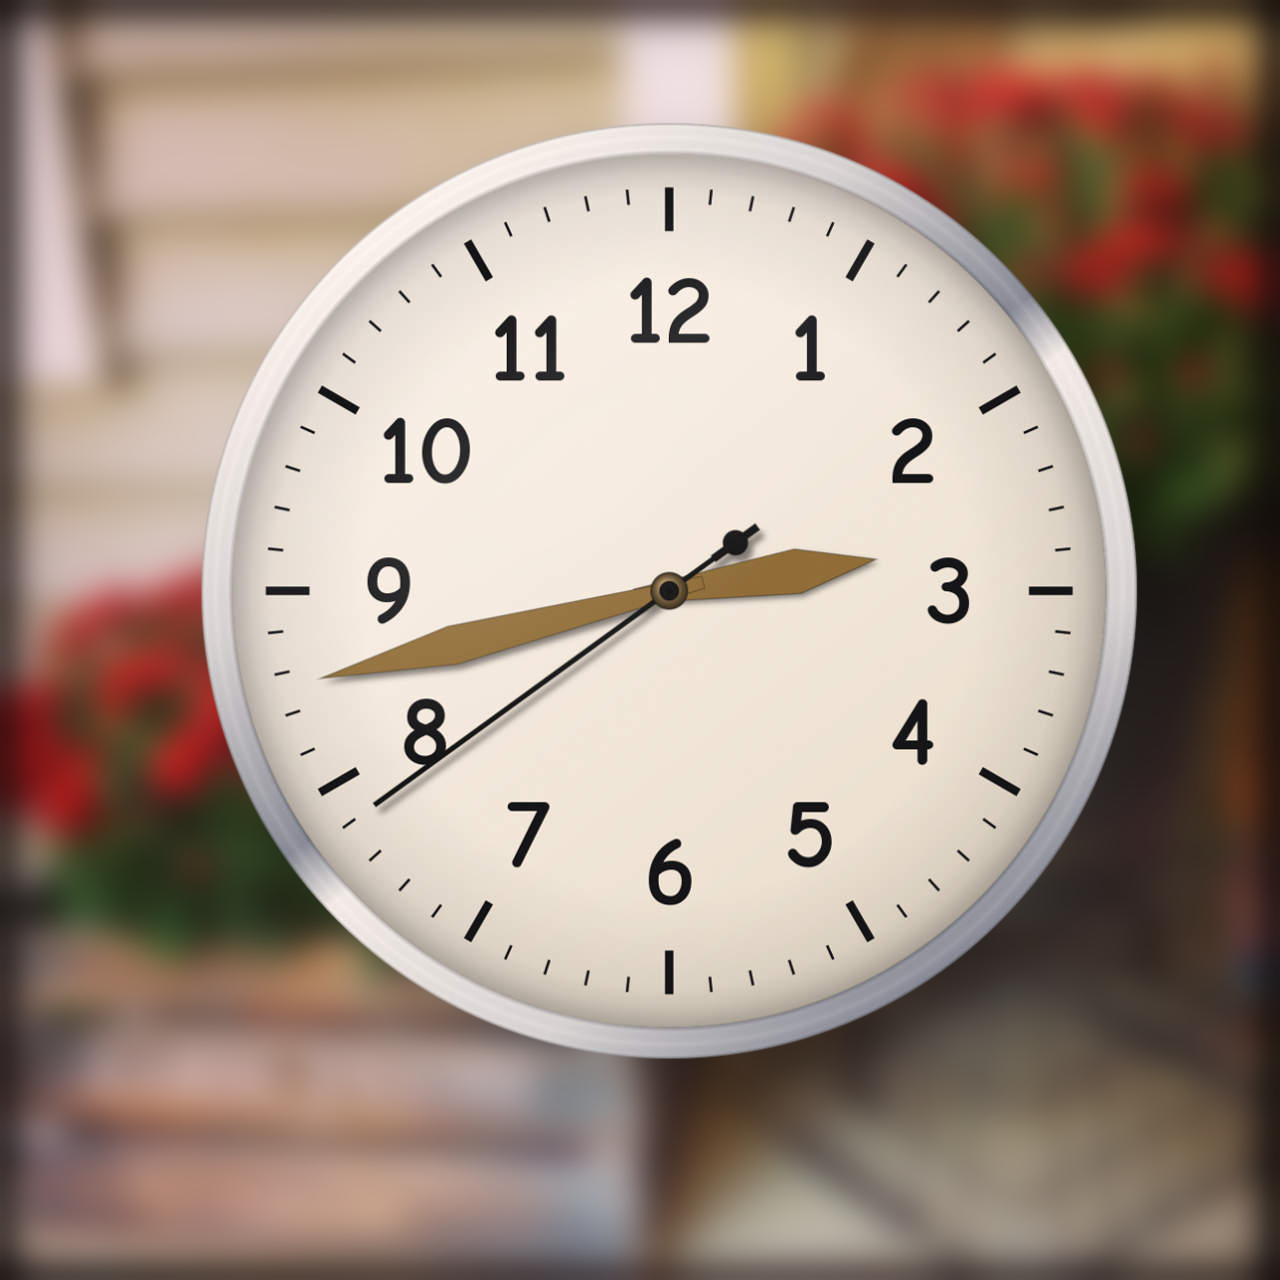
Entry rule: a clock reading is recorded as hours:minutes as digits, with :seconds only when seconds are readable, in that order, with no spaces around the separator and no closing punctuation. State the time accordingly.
2:42:39
